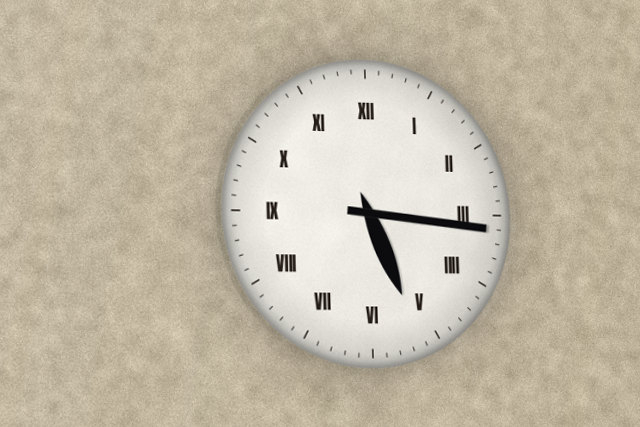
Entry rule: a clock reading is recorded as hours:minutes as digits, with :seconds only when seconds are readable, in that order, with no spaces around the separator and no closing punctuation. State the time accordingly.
5:16
